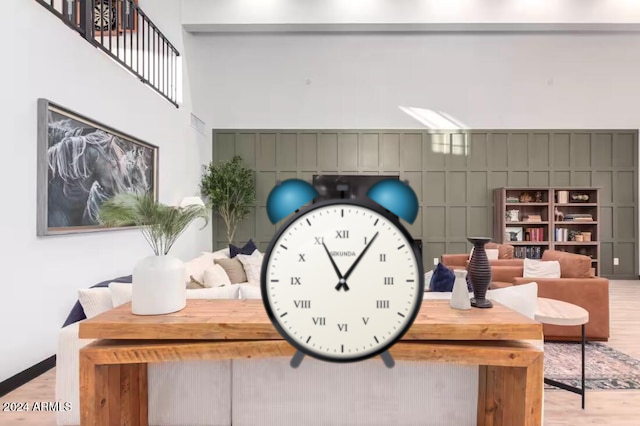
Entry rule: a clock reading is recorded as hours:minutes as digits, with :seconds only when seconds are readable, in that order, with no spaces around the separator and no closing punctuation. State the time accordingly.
11:06
